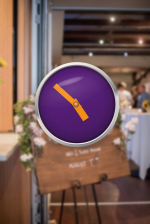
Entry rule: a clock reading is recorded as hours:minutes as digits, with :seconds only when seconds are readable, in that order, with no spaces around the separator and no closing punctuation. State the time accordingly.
4:52
